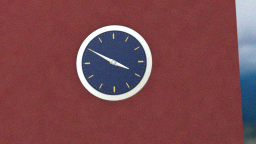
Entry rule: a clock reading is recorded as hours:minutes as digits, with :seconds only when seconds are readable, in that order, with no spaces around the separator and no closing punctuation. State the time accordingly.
3:50
